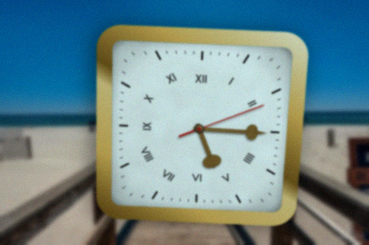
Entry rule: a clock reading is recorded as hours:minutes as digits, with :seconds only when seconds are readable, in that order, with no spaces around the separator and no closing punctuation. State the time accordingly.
5:15:11
